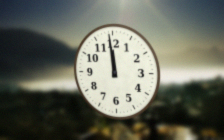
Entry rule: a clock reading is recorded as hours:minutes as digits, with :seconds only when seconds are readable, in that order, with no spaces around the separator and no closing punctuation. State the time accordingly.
11:59
